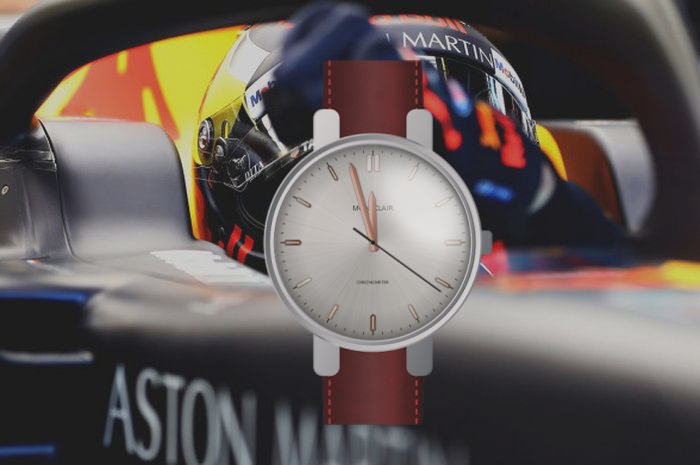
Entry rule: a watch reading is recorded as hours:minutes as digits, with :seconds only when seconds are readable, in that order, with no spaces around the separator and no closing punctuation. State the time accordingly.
11:57:21
